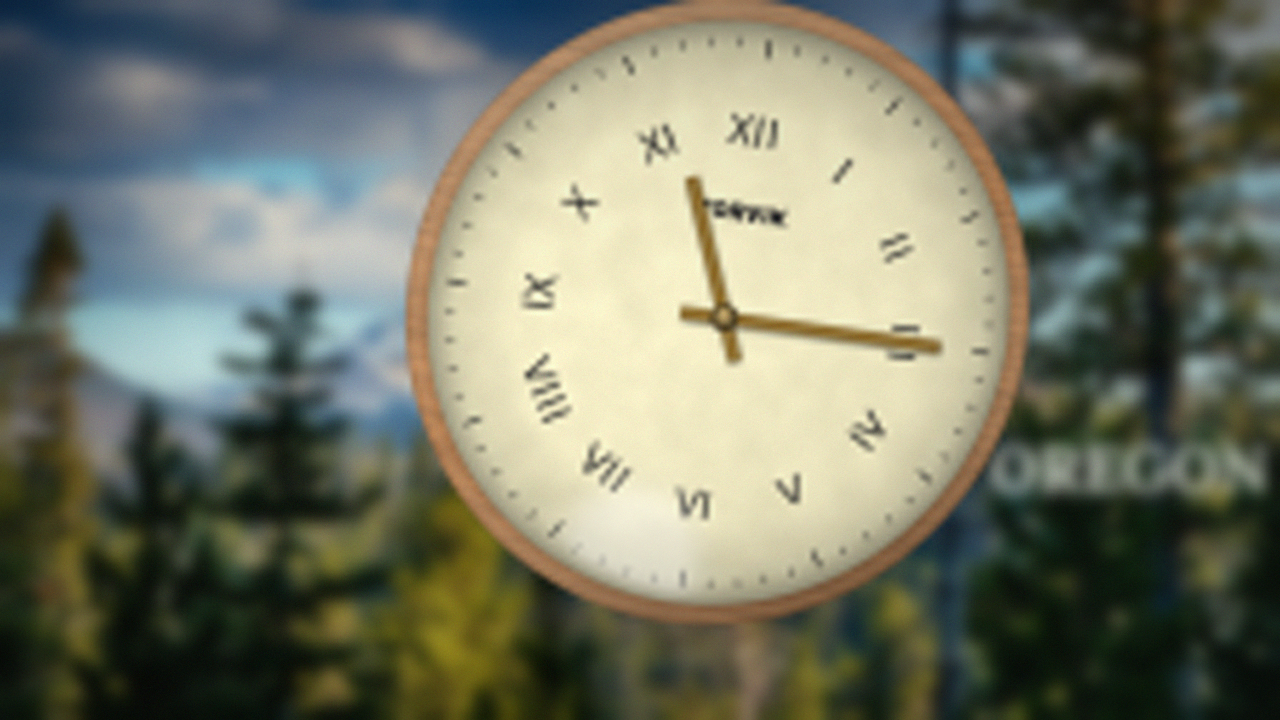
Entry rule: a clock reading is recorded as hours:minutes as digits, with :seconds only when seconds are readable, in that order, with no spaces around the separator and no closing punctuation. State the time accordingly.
11:15
